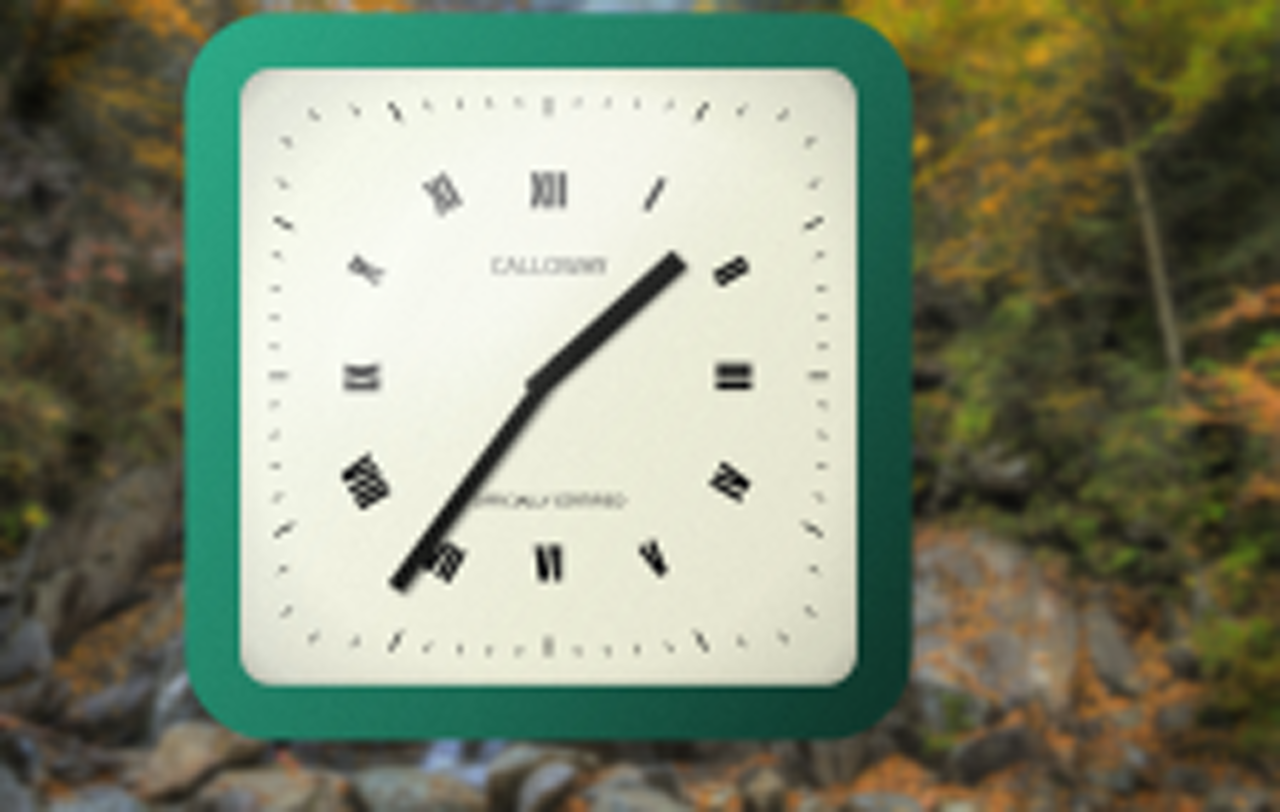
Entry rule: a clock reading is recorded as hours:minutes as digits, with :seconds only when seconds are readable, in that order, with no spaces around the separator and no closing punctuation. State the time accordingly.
1:36
